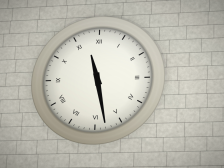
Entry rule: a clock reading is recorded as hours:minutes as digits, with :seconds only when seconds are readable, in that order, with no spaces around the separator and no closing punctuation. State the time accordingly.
11:28
